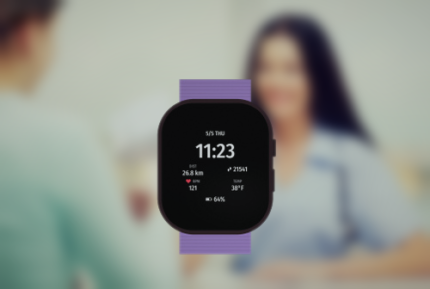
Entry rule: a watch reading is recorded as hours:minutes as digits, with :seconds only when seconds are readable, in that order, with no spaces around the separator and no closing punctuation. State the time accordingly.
11:23
